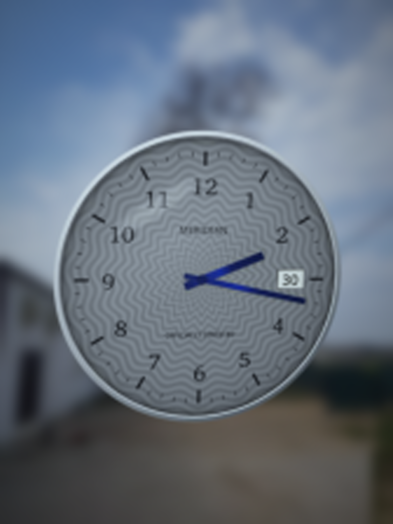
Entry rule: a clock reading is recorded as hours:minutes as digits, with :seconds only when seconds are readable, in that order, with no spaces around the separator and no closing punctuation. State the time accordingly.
2:17
